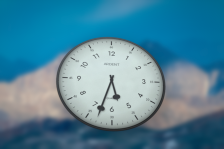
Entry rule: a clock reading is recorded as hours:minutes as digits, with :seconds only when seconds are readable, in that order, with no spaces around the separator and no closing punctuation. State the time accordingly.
5:33
